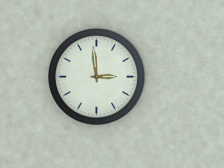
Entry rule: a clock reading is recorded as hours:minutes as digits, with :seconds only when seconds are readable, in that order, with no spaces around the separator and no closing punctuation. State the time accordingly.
2:59
